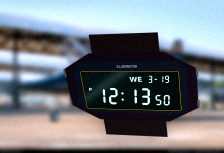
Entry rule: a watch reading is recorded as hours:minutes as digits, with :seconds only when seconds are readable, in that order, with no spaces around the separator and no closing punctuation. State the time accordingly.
12:13:50
